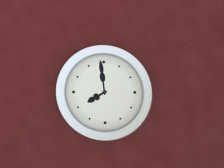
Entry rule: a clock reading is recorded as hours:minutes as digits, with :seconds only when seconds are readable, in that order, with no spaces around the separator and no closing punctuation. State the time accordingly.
7:59
